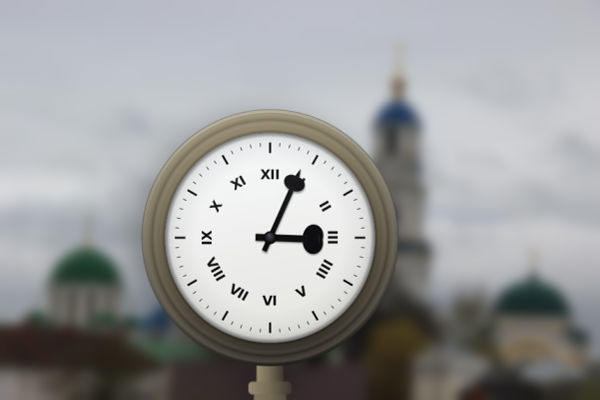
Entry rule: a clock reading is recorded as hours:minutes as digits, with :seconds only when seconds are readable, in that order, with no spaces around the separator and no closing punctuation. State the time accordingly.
3:04
